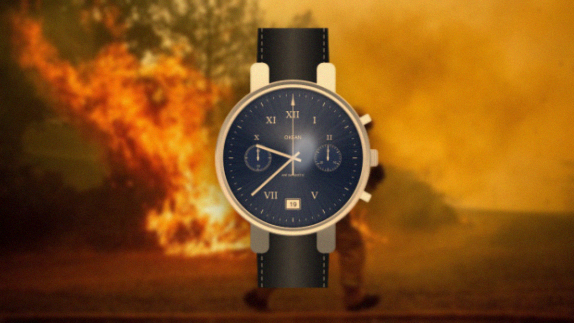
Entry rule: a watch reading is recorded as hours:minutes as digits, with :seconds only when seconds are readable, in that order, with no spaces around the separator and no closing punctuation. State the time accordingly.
9:38
